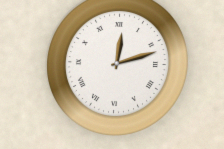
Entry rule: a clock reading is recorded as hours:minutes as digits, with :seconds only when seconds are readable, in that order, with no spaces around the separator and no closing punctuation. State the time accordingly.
12:12
